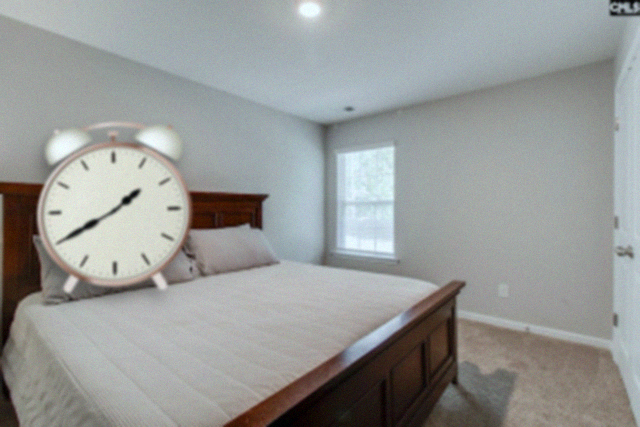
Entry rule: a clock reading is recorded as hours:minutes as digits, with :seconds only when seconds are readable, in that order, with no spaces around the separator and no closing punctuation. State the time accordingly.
1:40
